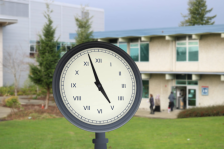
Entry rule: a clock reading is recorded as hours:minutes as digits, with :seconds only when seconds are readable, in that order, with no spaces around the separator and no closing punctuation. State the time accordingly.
4:57
